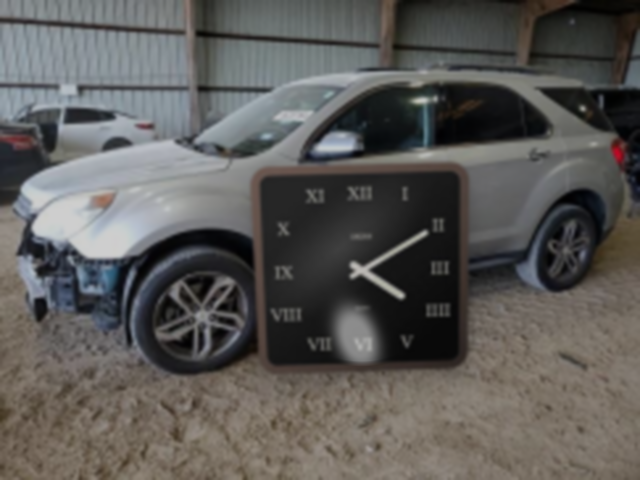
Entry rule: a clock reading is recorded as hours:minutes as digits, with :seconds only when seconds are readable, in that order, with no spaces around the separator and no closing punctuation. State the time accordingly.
4:10
